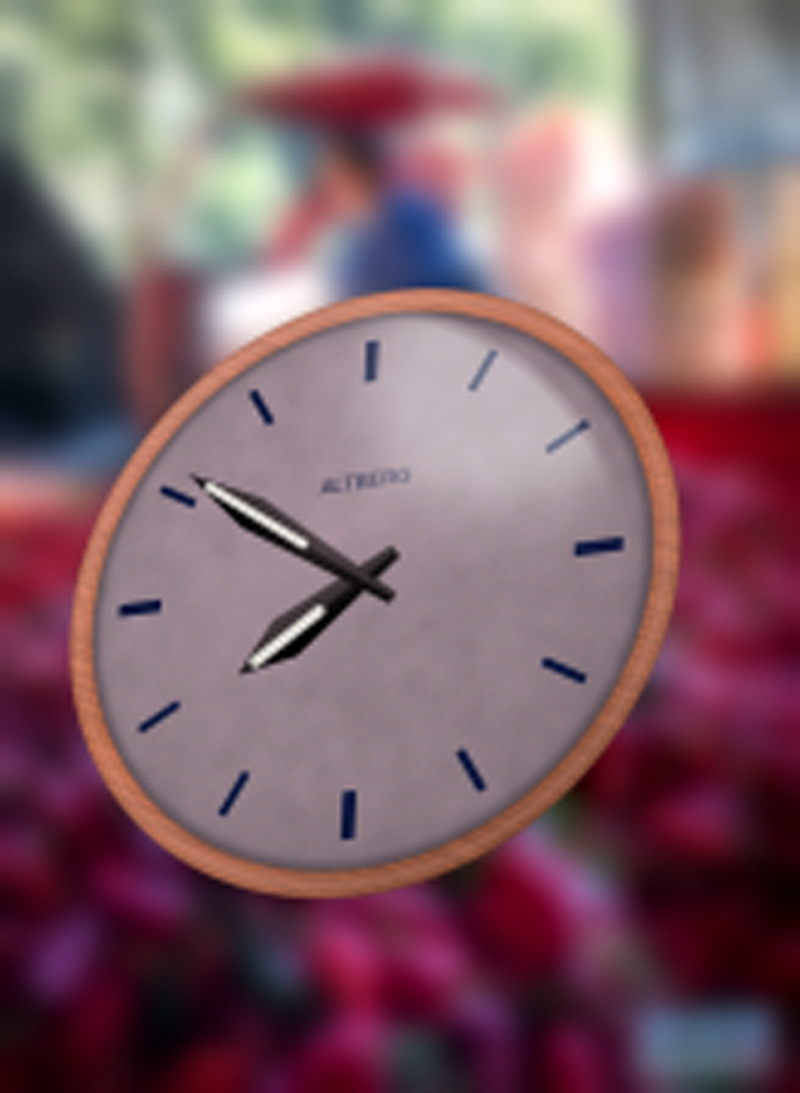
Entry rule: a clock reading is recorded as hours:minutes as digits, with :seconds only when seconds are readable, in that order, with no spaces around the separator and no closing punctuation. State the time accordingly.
7:51
